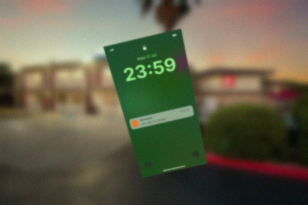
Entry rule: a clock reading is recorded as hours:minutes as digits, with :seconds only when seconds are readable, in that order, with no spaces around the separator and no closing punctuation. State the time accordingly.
23:59
